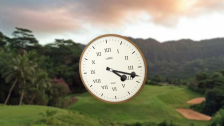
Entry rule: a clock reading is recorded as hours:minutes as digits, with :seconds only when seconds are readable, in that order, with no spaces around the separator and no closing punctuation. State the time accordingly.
4:18
